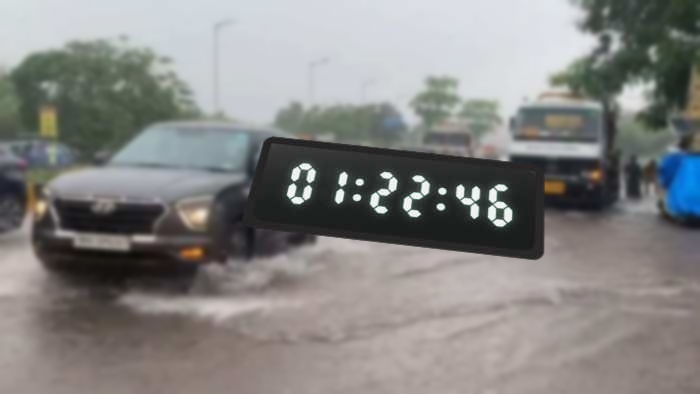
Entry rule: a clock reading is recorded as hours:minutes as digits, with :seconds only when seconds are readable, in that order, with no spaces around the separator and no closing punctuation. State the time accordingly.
1:22:46
